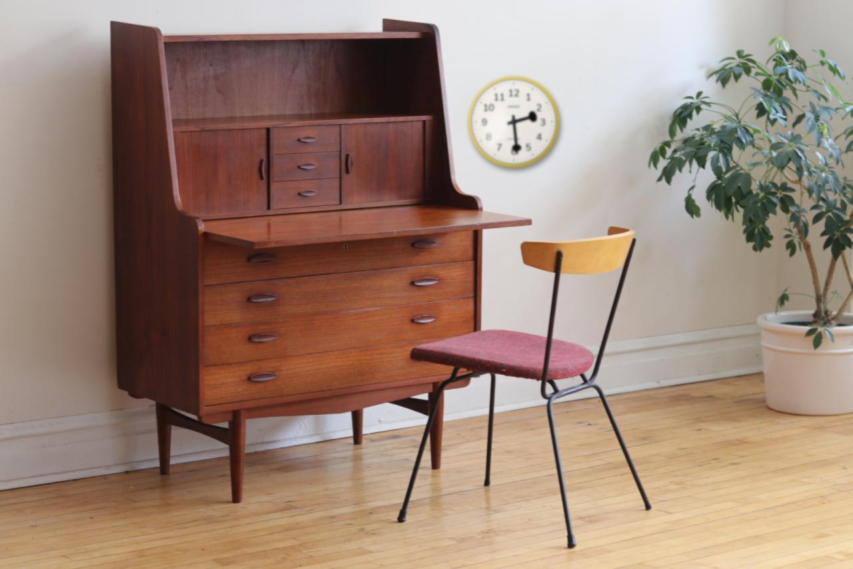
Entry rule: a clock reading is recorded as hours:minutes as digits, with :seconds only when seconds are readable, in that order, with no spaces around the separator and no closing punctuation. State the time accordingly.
2:29
